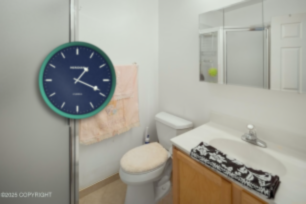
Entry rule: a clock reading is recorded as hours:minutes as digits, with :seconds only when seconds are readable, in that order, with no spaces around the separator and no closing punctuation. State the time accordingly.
1:19
